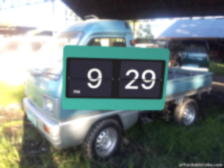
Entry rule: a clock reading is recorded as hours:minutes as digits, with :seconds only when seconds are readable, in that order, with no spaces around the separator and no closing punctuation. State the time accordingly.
9:29
